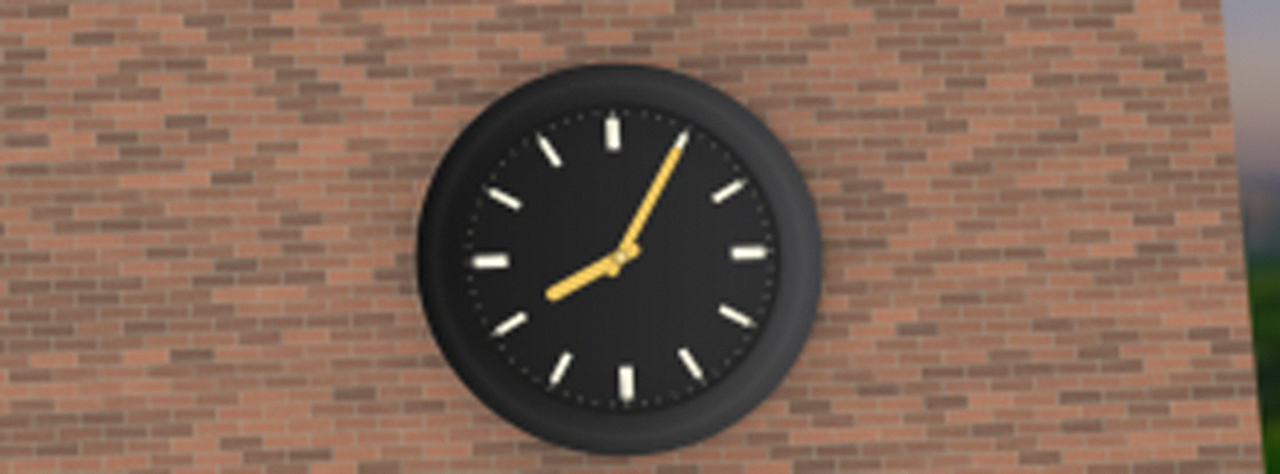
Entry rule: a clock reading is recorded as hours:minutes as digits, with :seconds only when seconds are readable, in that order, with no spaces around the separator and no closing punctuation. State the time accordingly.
8:05
